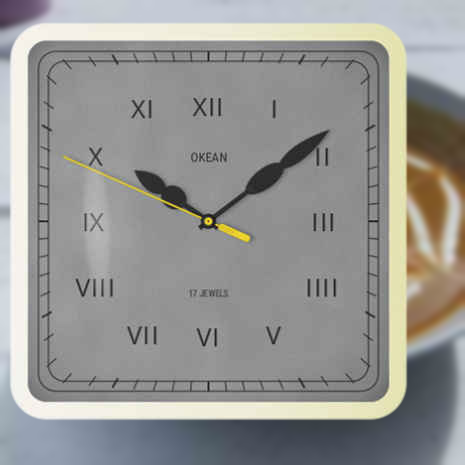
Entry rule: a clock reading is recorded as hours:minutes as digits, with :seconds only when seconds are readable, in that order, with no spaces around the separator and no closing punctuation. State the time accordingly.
10:08:49
